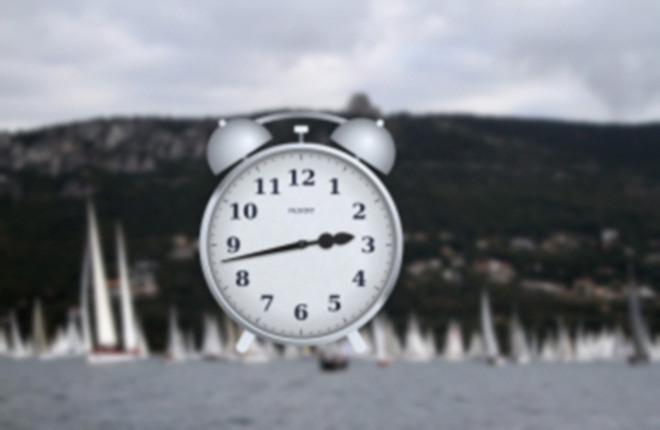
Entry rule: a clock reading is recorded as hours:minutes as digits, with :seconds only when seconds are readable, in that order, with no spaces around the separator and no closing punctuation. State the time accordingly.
2:43
